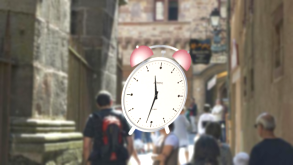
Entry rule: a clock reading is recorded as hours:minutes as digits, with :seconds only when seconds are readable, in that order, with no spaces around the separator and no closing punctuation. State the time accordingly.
11:32
